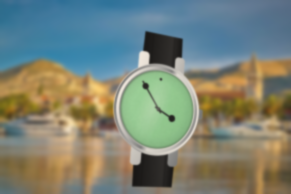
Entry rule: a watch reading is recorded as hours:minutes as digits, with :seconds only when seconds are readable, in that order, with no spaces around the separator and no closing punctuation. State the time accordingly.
3:54
